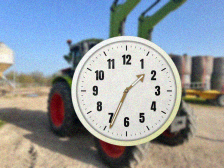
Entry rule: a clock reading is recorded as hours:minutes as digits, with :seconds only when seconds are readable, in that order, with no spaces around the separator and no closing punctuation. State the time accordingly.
1:34
